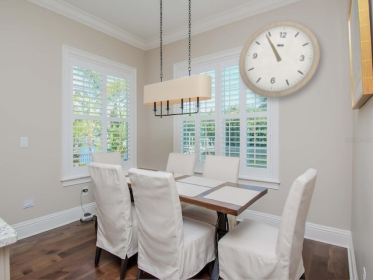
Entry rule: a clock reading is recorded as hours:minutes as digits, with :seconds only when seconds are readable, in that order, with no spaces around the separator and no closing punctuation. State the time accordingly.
10:54
